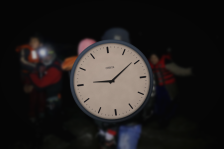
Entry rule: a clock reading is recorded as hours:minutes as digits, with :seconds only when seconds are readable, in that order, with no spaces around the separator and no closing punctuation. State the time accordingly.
9:09
